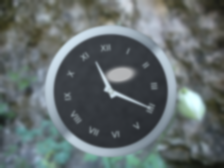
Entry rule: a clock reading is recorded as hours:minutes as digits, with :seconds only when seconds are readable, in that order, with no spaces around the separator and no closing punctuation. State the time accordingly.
11:20
